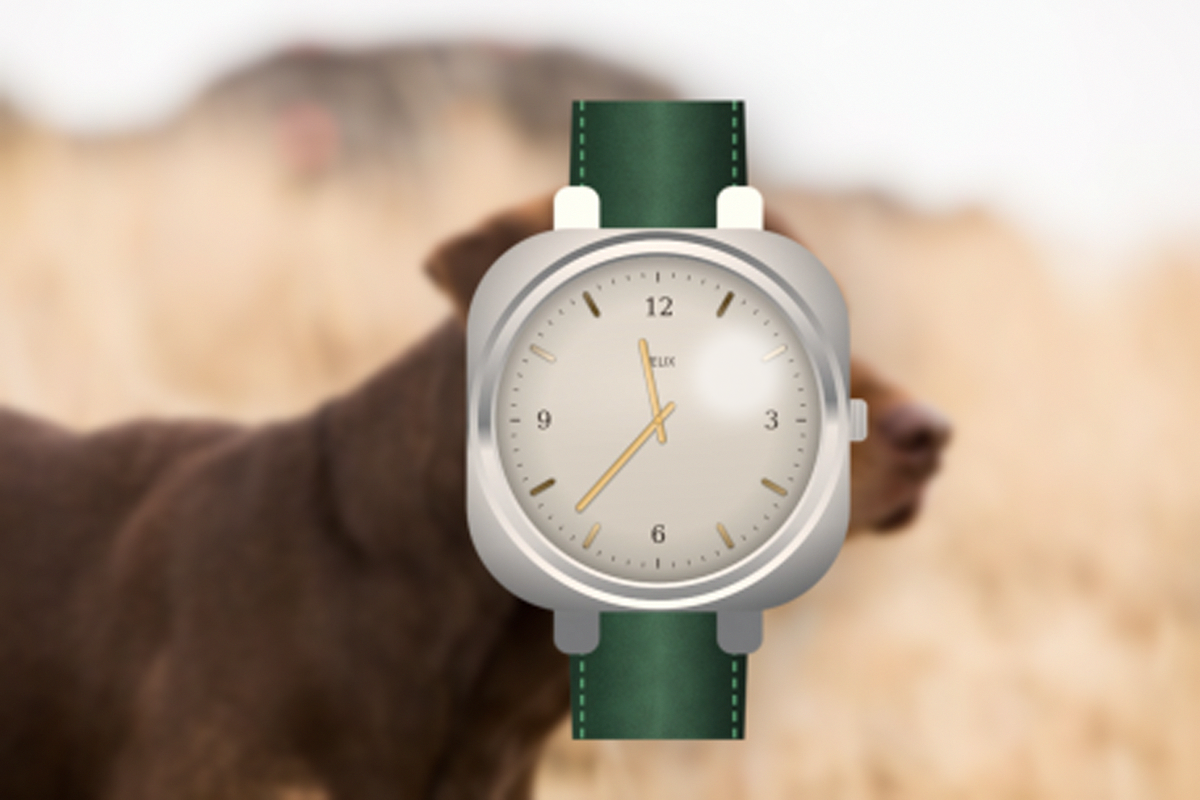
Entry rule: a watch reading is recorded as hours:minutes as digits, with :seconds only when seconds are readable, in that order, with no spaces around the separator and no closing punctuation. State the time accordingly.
11:37
